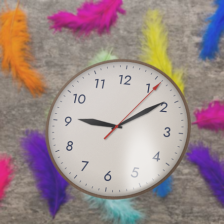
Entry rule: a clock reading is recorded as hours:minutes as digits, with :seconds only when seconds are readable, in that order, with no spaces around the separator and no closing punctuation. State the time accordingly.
9:09:06
